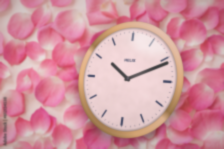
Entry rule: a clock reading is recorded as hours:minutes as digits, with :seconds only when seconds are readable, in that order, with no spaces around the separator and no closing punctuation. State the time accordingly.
10:11
